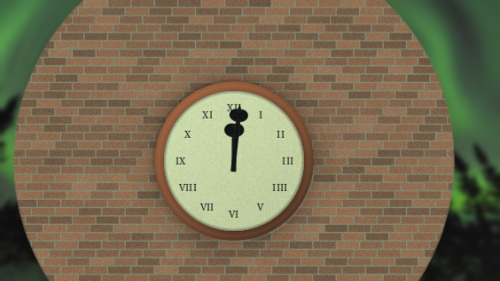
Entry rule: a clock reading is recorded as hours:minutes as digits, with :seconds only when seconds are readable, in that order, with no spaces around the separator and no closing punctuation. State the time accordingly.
12:01
